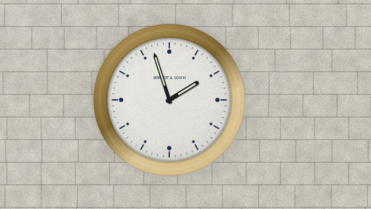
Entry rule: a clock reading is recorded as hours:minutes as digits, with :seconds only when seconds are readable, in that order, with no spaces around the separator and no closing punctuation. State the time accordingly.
1:57
